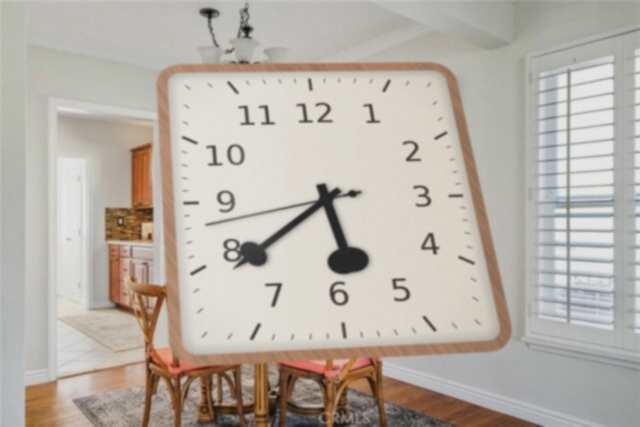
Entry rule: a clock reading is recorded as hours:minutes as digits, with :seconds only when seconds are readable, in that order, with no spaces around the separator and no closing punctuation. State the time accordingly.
5:38:43
